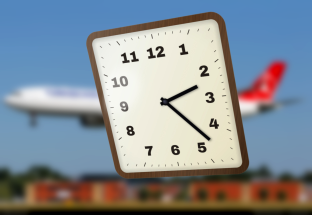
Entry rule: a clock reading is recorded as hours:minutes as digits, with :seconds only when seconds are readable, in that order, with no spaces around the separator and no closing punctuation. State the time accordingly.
2:23
